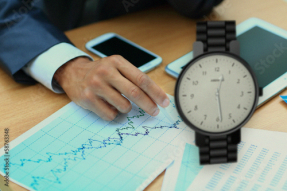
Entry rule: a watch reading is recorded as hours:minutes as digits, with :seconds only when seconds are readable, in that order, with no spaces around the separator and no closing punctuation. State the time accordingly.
12:29
